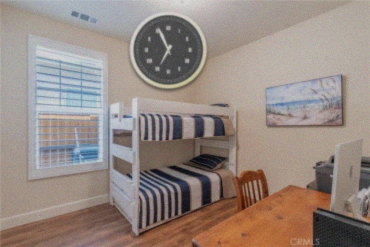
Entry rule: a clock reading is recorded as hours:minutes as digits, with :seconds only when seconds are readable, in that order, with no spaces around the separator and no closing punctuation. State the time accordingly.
6:56
